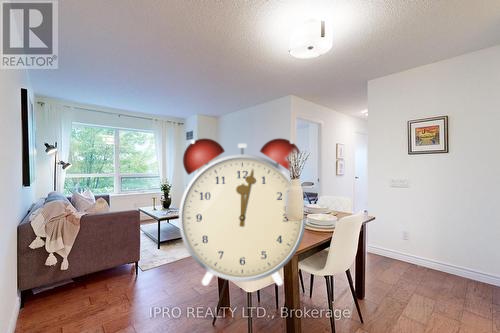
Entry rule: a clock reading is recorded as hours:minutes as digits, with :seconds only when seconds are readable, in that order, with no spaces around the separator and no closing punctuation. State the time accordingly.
12:02
